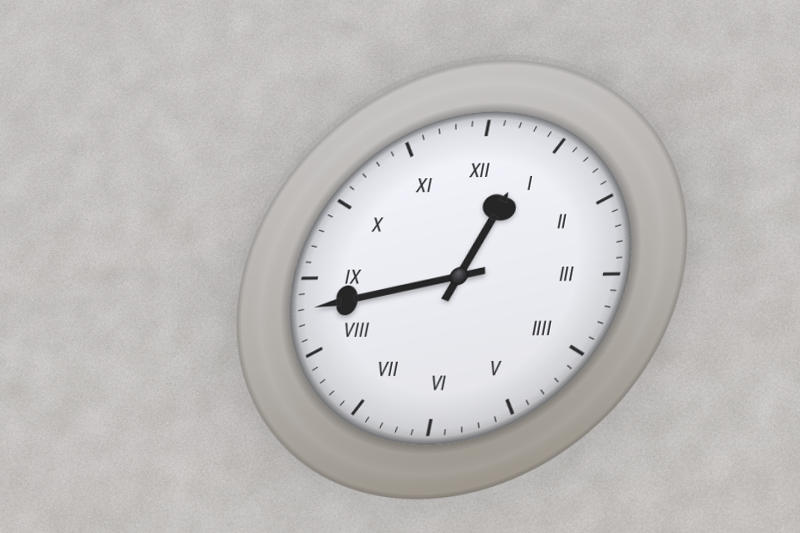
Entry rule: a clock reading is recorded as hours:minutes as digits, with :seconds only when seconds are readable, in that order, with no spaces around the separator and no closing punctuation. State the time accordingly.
12:43
